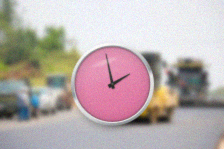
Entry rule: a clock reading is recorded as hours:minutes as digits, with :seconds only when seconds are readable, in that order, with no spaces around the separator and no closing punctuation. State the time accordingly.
1:58
